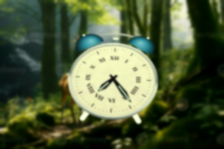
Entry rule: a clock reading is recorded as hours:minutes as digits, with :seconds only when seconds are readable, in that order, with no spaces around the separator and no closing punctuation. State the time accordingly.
7:24
